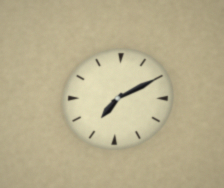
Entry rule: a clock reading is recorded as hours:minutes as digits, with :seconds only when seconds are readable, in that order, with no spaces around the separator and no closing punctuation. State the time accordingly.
7:10
